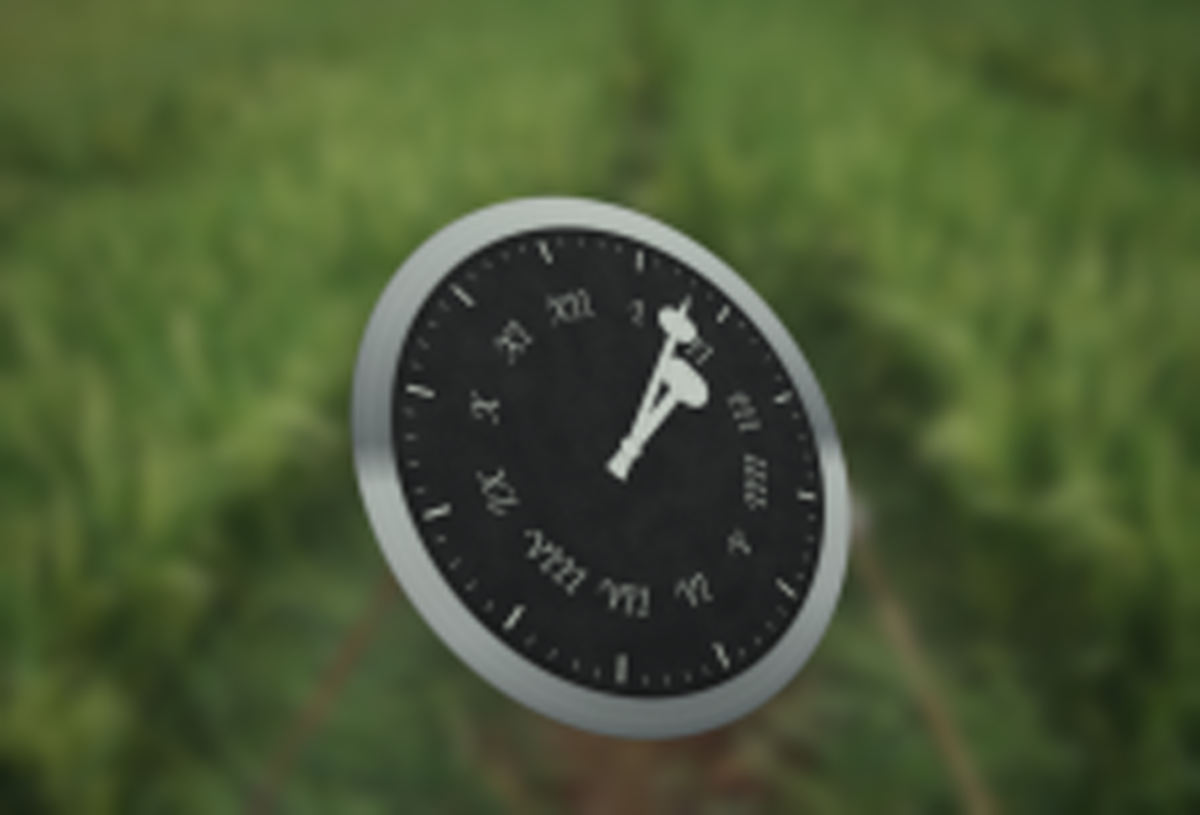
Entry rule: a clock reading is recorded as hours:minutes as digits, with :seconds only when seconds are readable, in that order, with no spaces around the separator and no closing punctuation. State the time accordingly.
2:08
